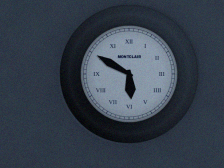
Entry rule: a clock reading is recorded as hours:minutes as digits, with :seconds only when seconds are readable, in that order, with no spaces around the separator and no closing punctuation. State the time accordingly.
5:50
